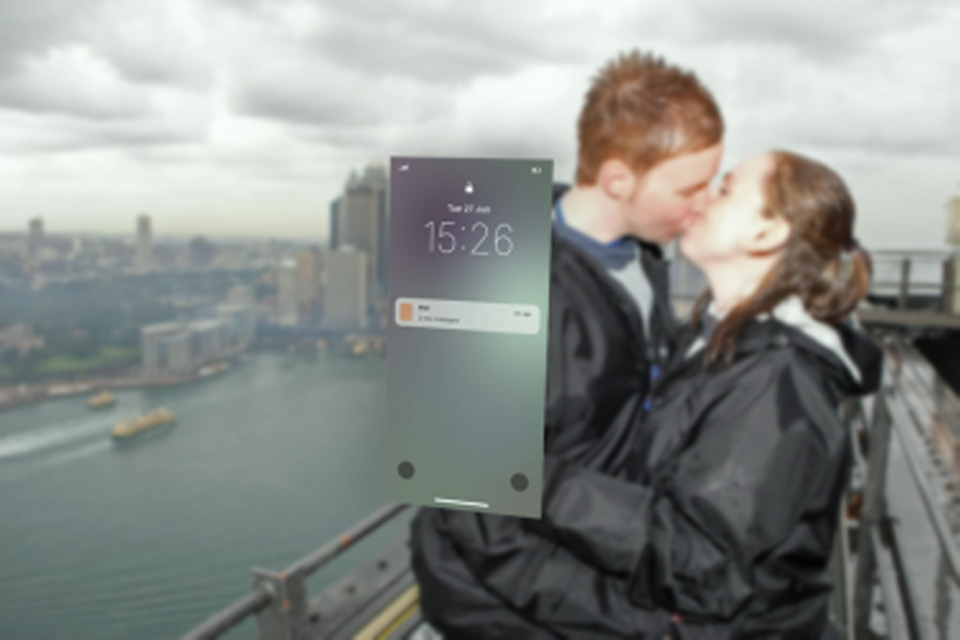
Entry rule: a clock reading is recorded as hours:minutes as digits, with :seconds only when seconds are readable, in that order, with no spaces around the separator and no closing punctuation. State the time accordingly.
15:26
